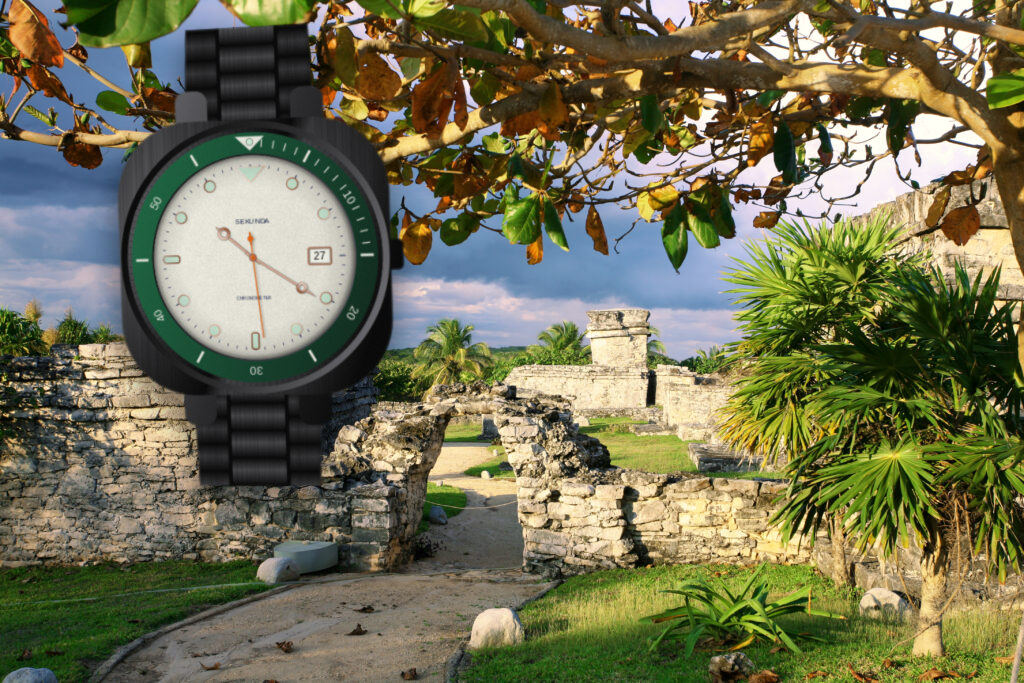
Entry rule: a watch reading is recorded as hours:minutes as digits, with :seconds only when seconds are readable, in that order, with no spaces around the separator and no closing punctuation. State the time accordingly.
10:20:29
